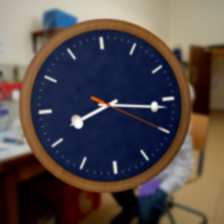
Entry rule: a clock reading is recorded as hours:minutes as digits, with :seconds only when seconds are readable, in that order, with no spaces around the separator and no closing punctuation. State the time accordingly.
8:16:20
